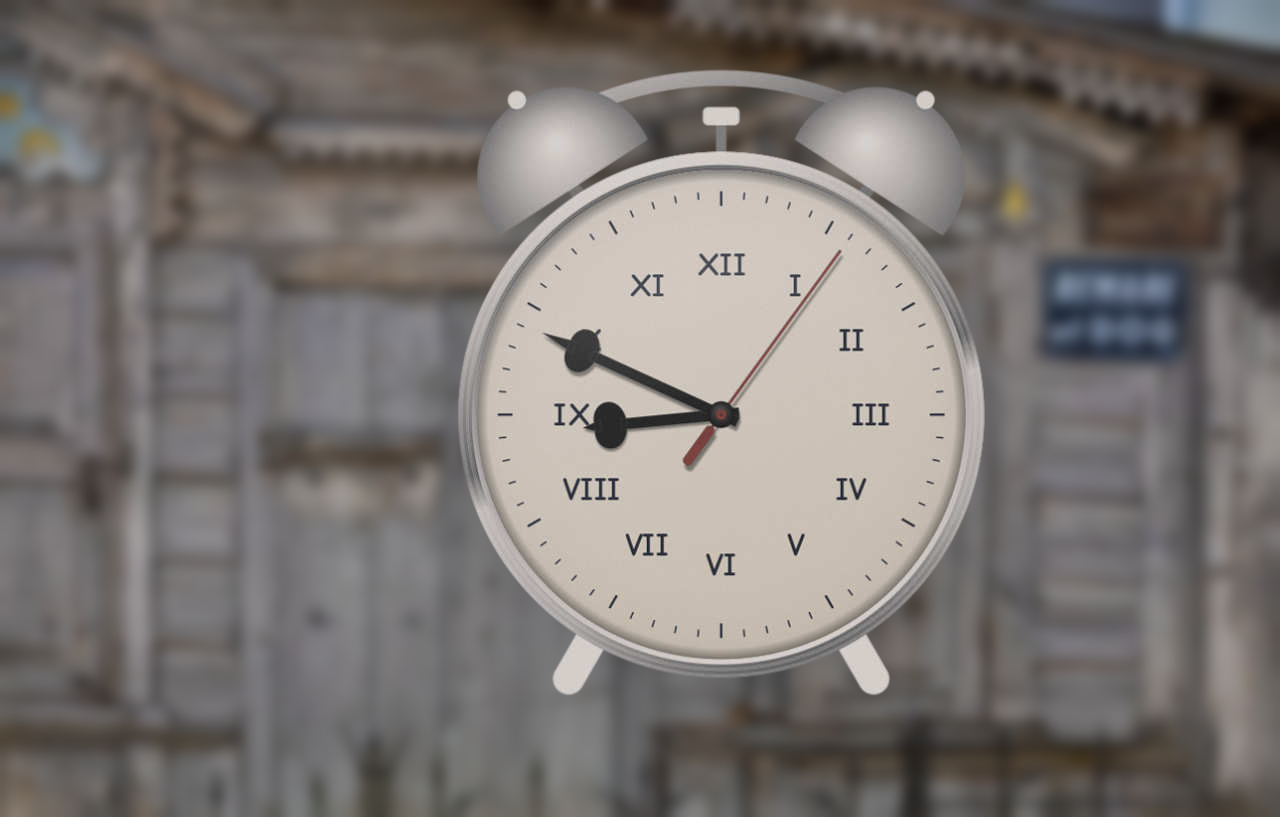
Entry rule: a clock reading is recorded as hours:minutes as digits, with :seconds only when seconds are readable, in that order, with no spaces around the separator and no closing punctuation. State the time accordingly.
8:49:06
